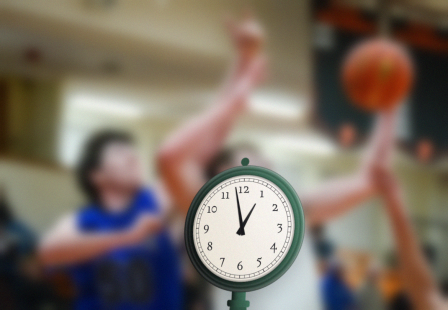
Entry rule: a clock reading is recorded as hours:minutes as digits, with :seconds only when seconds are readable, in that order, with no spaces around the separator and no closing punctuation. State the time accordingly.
12:58
